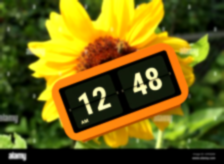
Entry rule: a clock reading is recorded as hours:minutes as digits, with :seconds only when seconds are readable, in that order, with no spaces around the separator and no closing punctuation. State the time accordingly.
12:48
